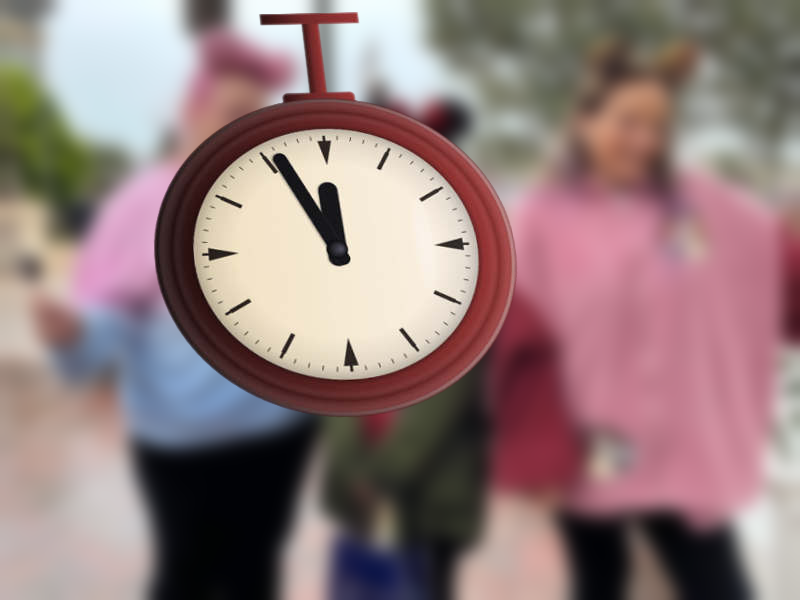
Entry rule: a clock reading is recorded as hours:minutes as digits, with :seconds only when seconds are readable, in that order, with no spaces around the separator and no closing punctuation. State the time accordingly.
11:56
